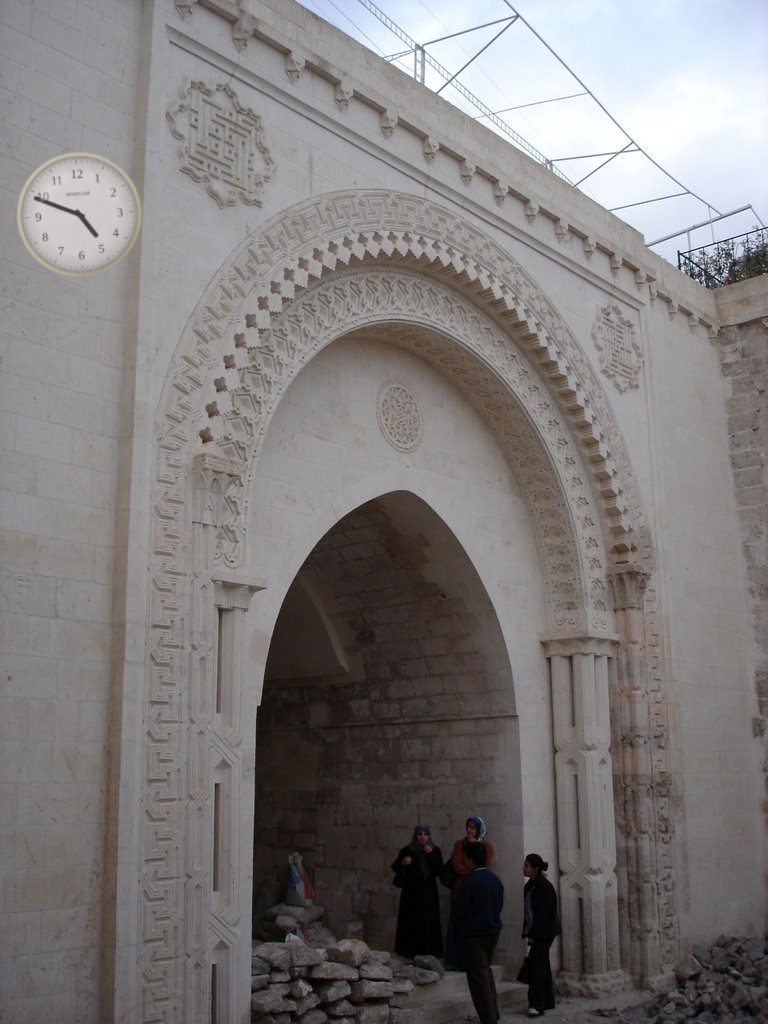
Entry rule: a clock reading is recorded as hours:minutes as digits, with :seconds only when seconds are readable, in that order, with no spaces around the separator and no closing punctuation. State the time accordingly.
4:49
